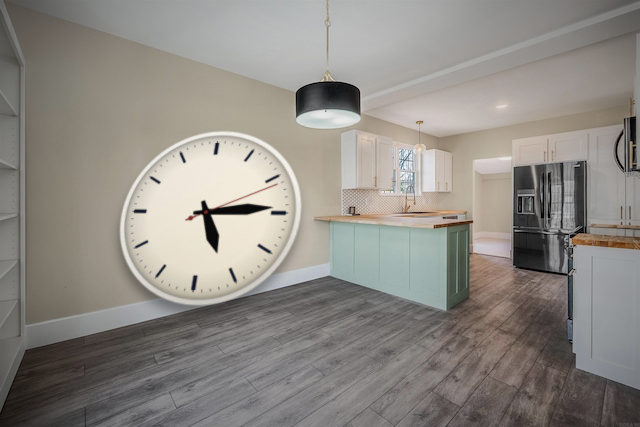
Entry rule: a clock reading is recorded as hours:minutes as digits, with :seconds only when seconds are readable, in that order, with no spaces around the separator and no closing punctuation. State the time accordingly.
5:14:11
